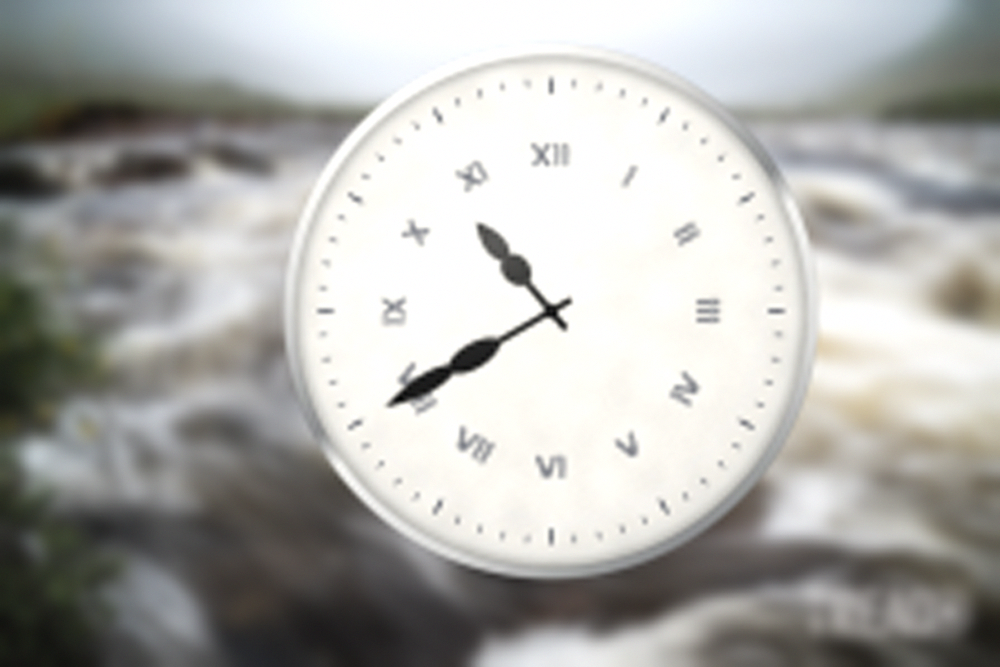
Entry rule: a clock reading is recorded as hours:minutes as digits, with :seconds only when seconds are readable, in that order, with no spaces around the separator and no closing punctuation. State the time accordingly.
10:40
